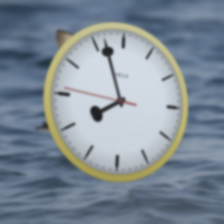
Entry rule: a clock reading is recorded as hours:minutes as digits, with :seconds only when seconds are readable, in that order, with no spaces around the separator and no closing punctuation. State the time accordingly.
7:56:46
